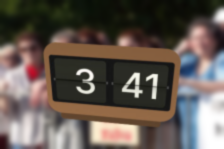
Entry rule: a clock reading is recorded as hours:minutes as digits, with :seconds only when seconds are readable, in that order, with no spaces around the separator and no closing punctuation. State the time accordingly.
3:41
